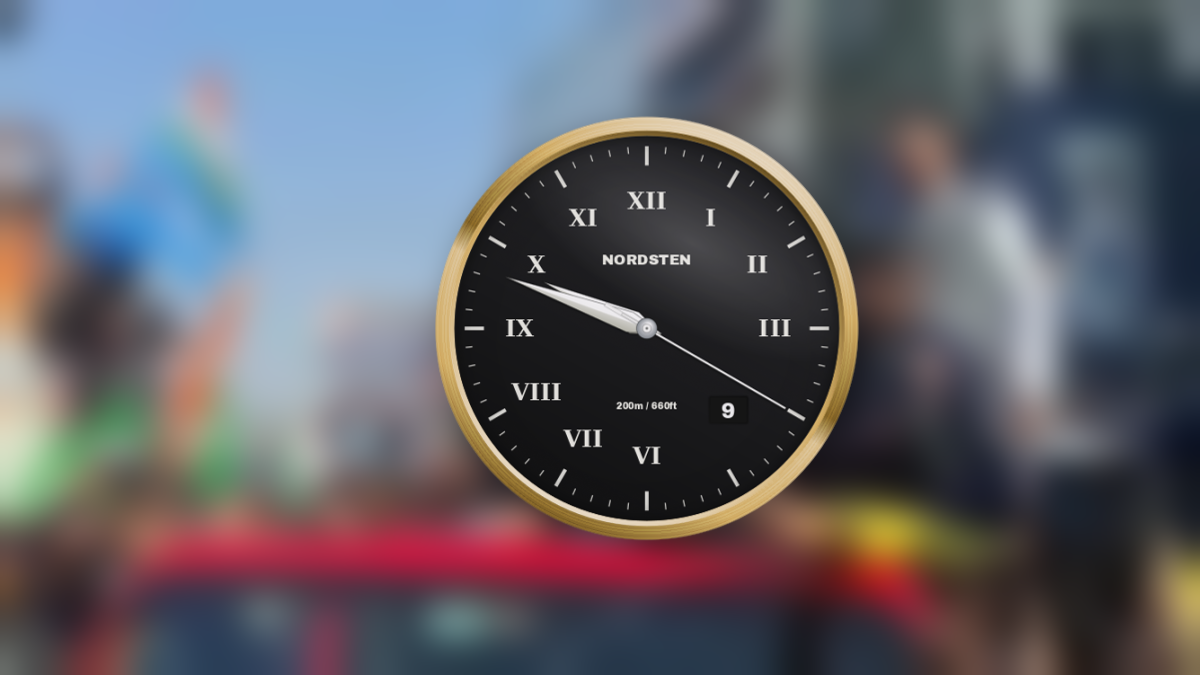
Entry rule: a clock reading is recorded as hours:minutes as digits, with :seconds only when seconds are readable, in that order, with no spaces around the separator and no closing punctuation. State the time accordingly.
9:48:20
